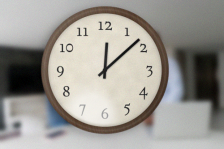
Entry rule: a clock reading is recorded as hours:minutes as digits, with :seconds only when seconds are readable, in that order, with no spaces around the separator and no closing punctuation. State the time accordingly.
12:08
